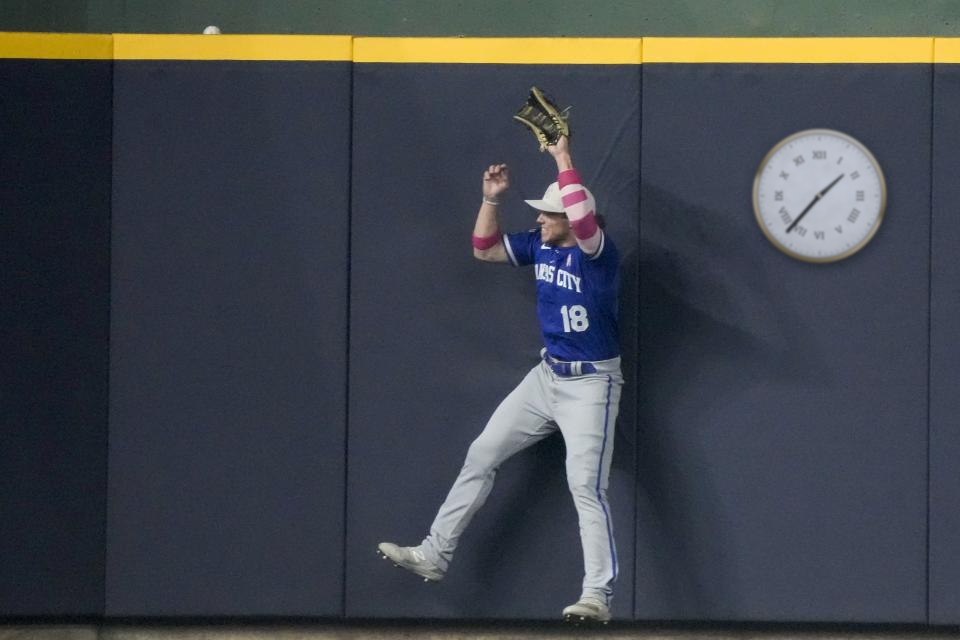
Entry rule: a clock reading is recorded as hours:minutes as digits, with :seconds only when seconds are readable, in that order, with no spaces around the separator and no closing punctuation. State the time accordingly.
1:37
